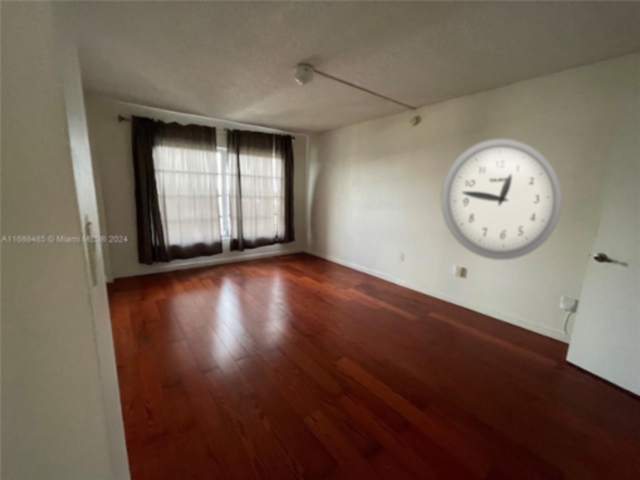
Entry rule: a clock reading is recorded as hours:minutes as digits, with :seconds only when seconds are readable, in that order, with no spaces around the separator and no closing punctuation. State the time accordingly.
12:47
